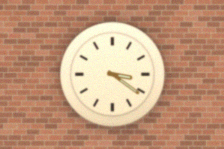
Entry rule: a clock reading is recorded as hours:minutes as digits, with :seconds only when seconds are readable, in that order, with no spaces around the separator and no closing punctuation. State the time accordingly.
3:21
